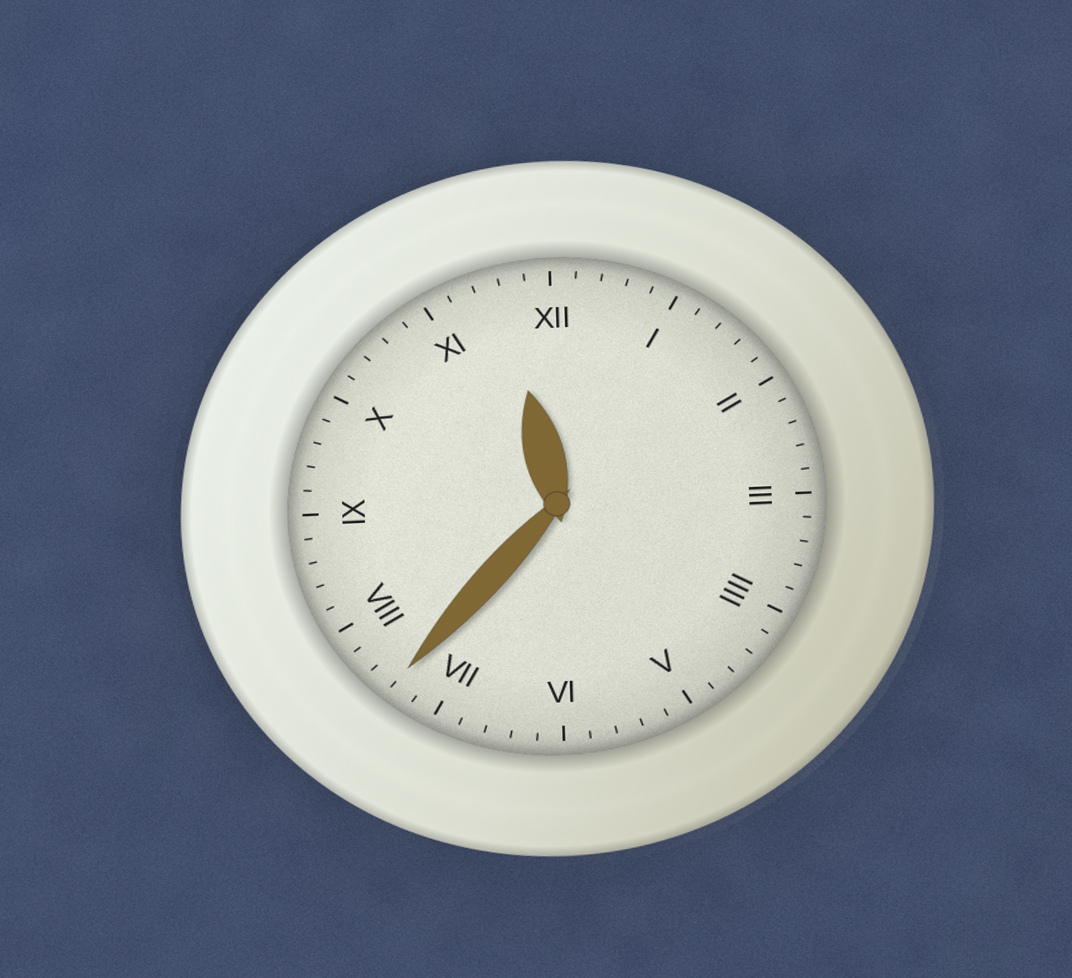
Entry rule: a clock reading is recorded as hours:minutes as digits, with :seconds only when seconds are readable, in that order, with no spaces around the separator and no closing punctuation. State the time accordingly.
11:37
